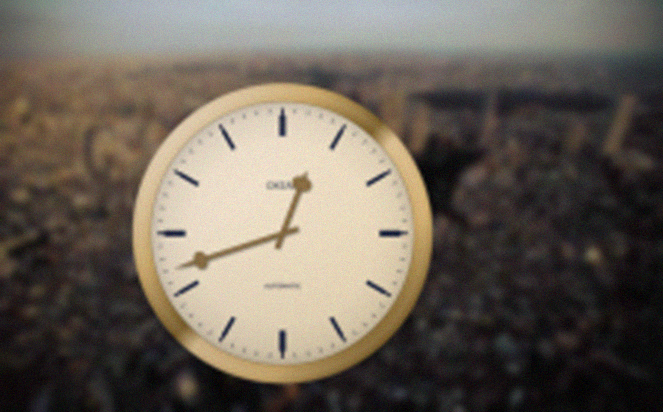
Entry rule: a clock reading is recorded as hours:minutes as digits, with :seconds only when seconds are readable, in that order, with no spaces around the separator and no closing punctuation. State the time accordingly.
12:42
